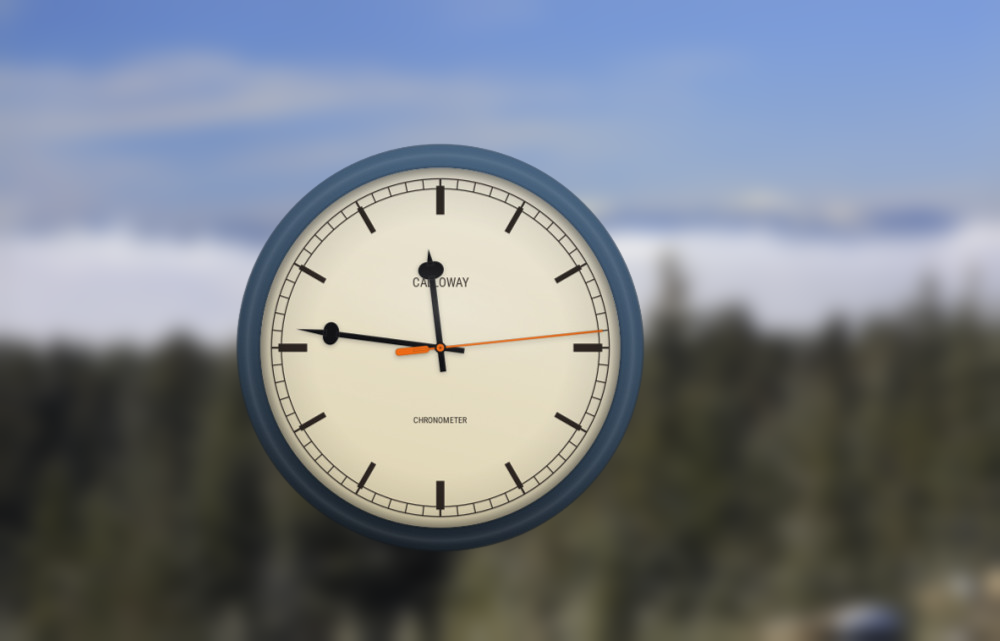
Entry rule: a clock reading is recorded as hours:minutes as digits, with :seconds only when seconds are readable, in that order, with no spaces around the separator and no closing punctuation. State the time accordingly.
11:46:14
